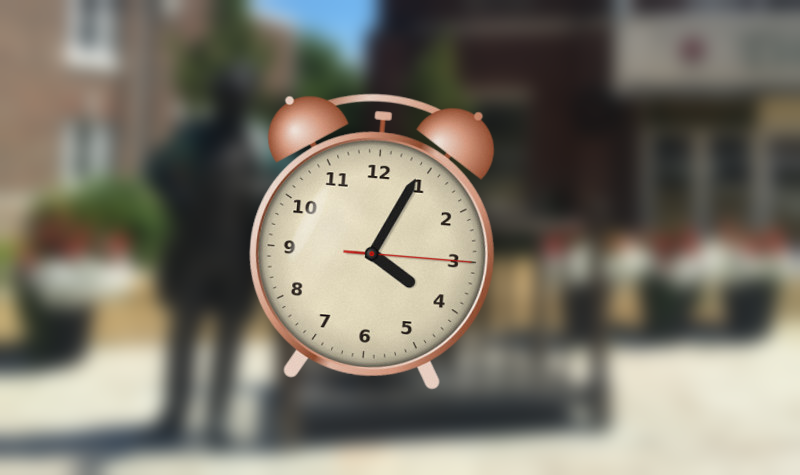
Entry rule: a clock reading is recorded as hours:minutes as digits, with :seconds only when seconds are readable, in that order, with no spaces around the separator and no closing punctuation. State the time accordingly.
4:04:15
